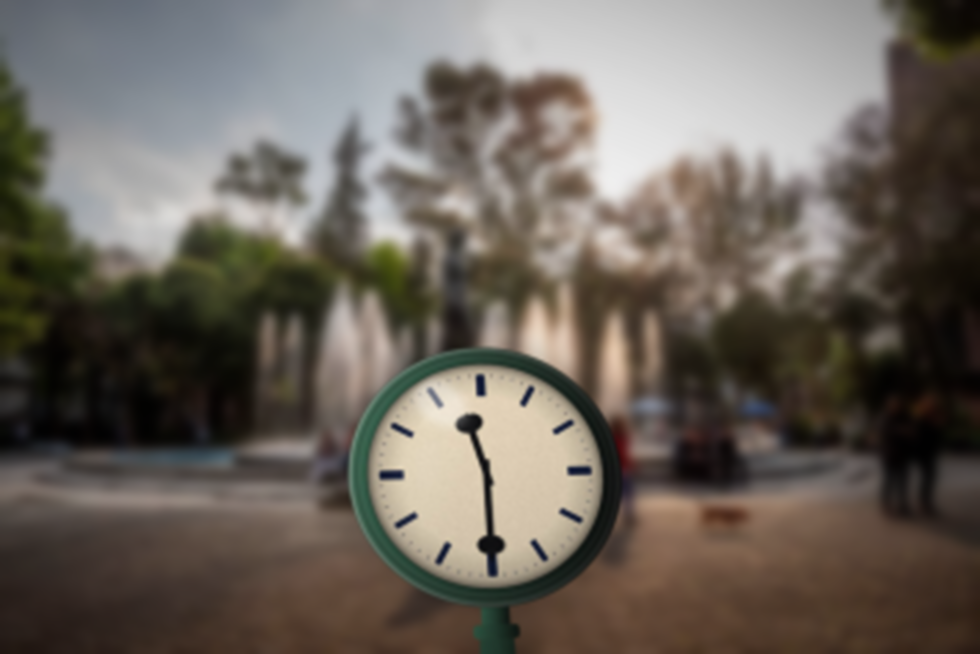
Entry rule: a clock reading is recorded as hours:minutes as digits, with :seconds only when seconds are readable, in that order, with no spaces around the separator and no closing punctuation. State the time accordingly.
11:30
